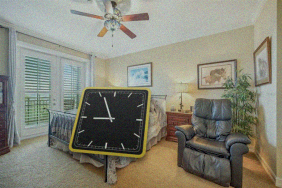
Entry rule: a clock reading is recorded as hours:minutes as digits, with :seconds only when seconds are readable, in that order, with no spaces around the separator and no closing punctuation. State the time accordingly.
8:56
